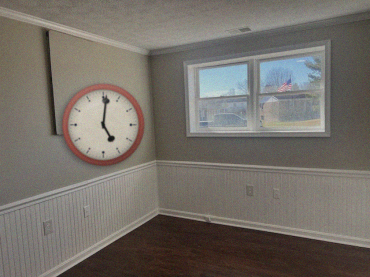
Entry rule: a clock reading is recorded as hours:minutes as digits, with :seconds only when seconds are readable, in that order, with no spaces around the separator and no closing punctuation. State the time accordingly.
5:01
